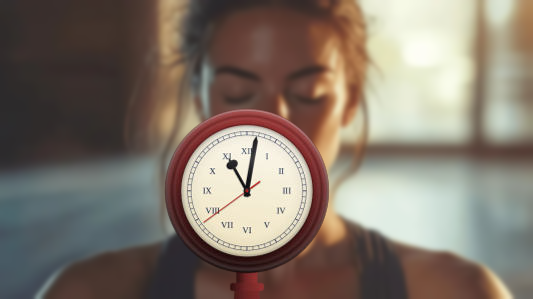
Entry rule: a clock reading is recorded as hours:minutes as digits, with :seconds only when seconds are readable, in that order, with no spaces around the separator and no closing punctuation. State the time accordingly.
11:01:39
